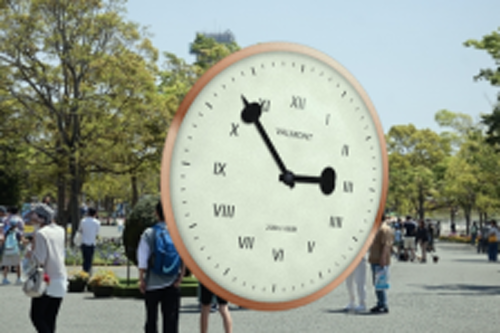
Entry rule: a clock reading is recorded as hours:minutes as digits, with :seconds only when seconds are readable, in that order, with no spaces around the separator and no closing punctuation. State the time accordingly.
2:53
